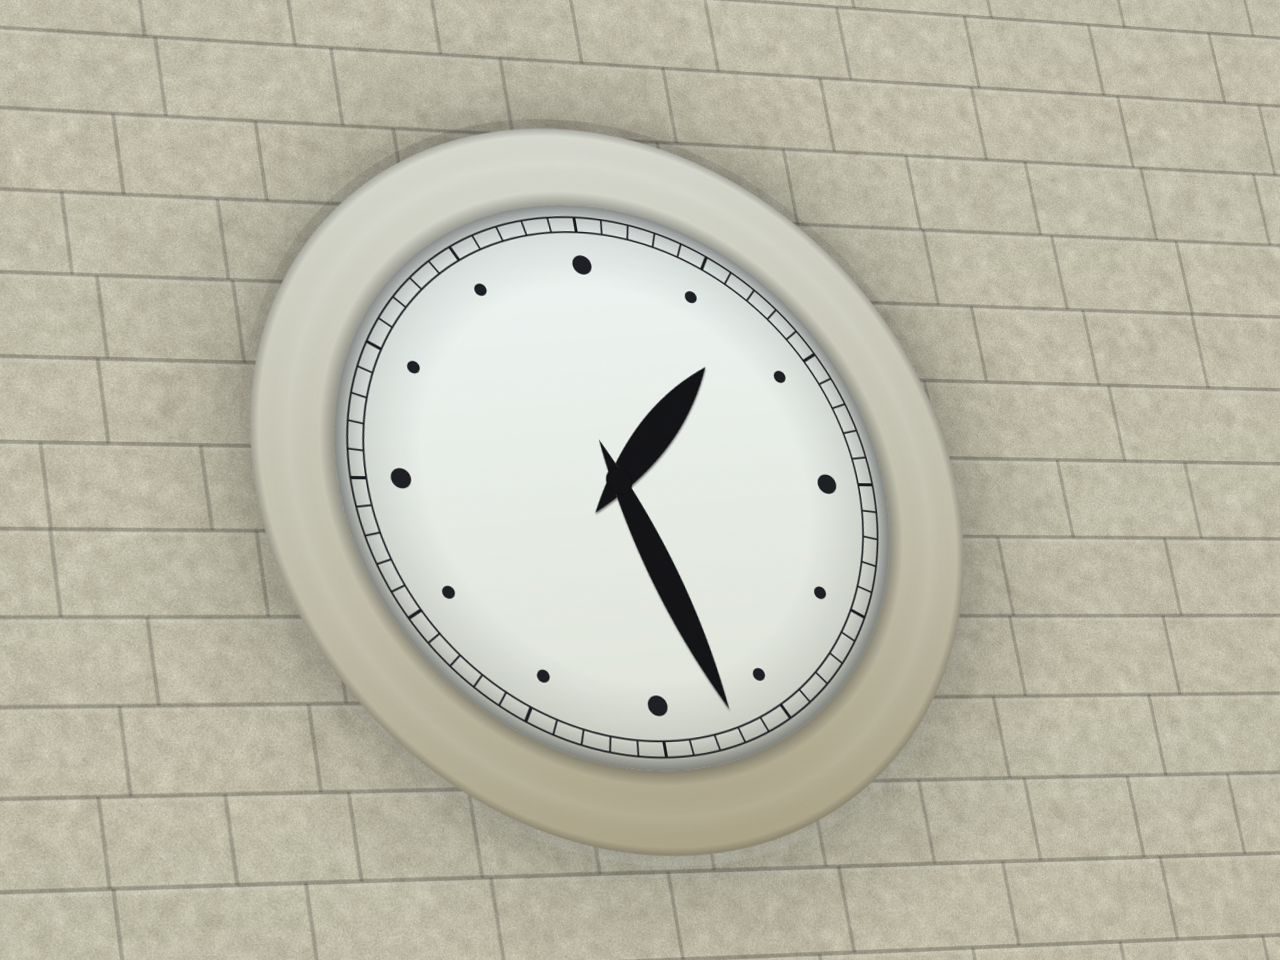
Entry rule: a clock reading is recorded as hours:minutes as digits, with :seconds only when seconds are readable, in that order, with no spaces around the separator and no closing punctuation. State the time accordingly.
1:27
